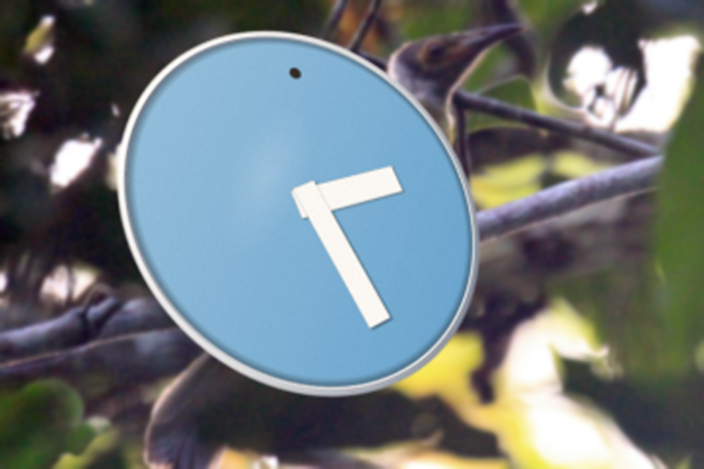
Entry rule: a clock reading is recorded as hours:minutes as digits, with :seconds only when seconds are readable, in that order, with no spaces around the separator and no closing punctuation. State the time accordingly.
2:26
